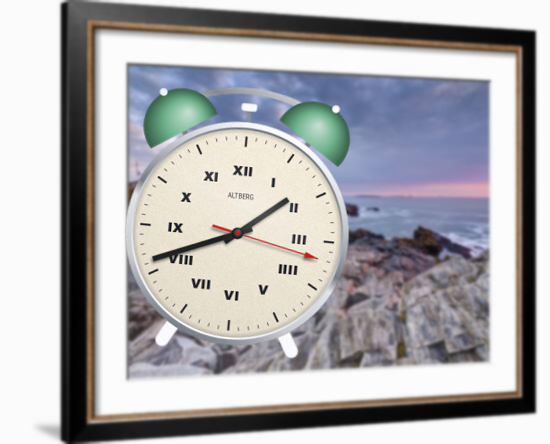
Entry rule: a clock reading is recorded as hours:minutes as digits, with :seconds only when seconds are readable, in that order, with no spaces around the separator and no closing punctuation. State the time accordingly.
1:41:17
